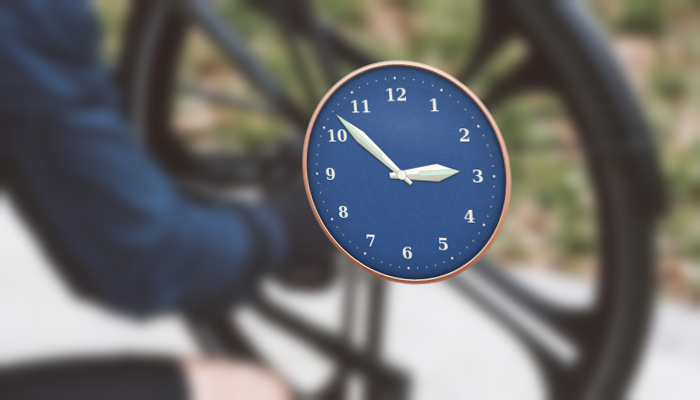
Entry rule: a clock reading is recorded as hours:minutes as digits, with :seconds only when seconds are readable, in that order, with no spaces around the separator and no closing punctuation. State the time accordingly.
2:52
